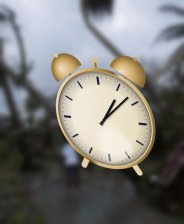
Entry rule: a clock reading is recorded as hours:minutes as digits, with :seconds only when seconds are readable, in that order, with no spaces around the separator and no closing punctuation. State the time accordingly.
1:08
